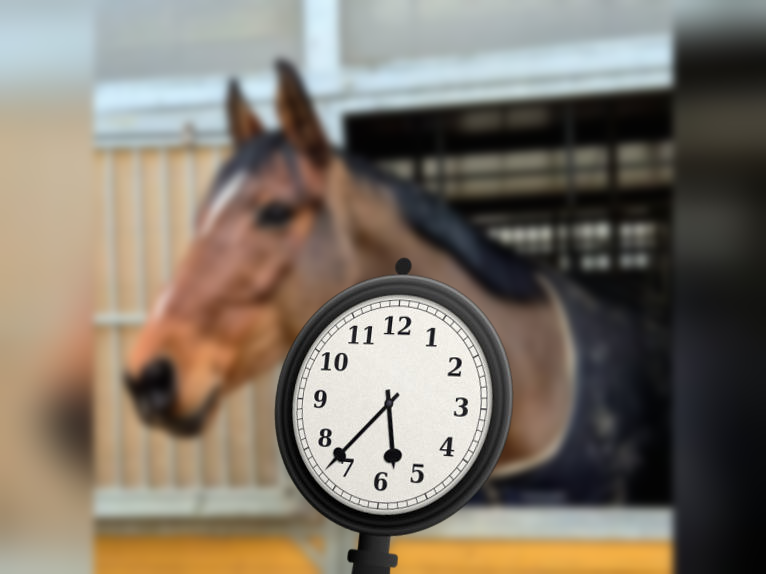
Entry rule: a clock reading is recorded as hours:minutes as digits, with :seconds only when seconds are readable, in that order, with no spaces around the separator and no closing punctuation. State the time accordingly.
5:37
